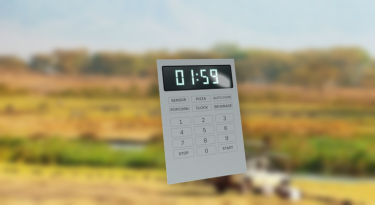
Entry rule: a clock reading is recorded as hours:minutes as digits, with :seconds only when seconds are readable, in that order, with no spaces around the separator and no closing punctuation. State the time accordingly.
1:59
